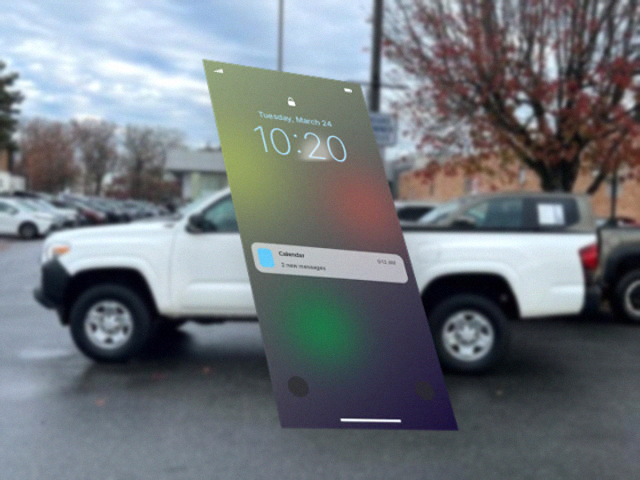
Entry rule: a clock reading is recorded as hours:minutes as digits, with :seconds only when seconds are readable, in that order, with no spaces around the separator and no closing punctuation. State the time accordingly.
10:20
